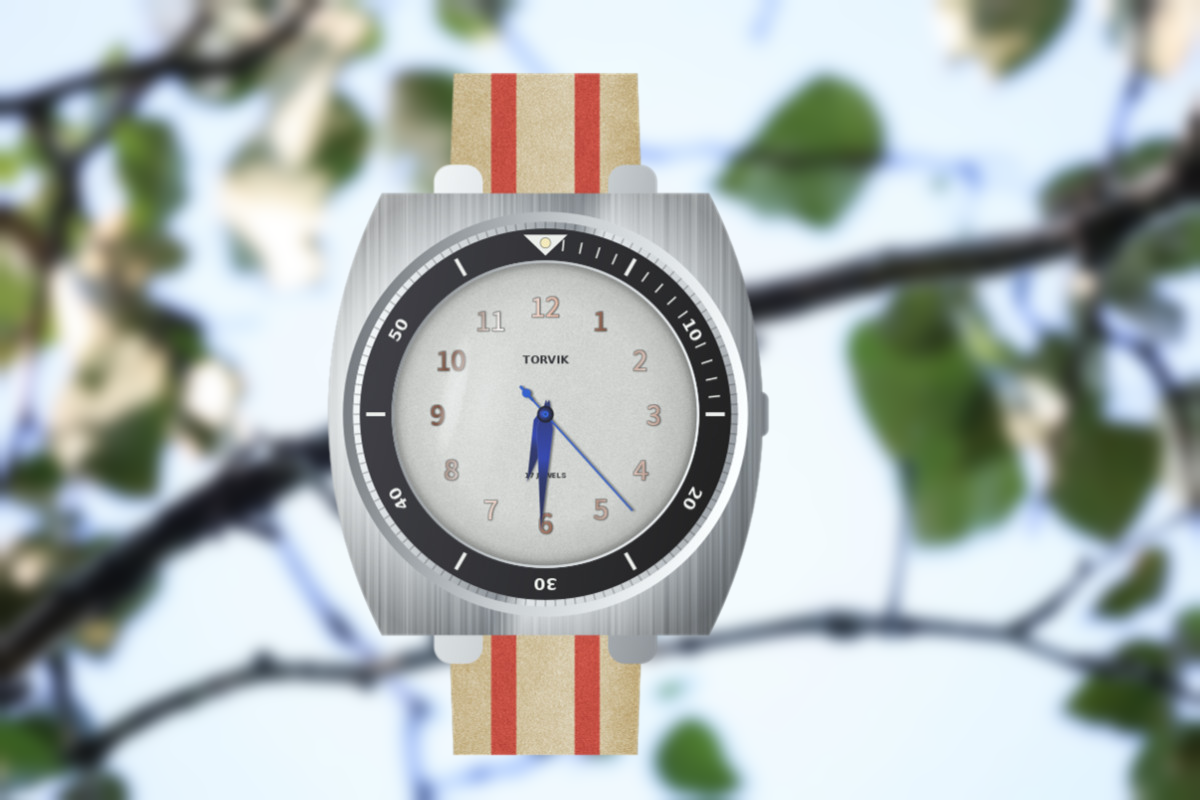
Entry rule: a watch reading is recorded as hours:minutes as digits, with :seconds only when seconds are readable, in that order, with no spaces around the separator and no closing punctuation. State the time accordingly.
6:30:23
